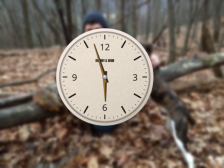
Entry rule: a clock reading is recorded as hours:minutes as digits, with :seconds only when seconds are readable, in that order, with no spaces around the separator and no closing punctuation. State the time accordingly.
5:57
